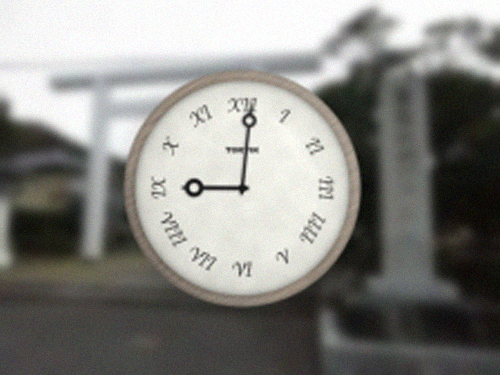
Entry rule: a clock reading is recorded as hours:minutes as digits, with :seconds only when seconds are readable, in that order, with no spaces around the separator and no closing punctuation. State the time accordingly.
9:01
